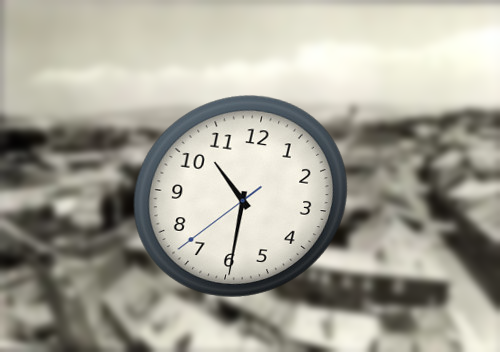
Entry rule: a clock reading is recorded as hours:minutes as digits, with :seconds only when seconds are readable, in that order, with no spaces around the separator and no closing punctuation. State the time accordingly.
10:29:37
